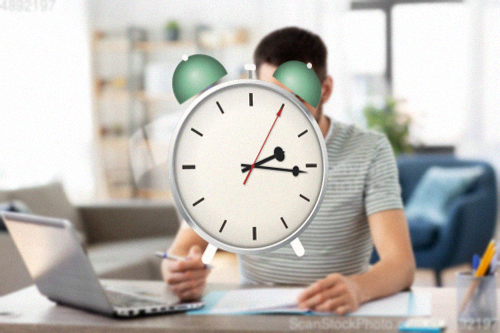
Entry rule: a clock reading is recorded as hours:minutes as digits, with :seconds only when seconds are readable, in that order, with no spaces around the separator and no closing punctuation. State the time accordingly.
2:16:05
